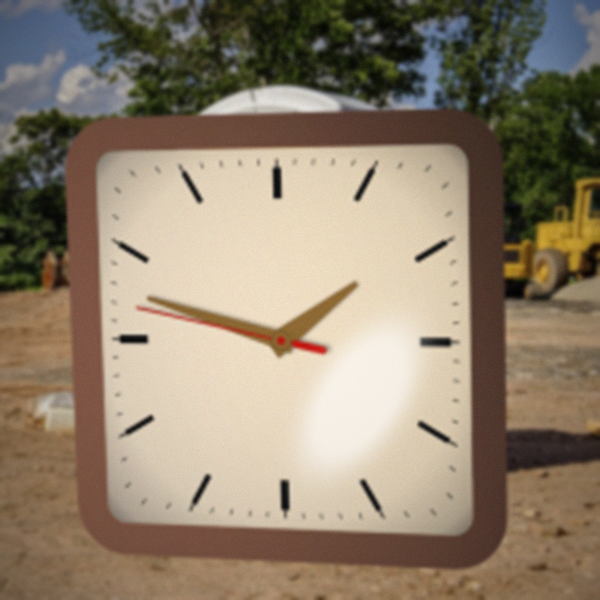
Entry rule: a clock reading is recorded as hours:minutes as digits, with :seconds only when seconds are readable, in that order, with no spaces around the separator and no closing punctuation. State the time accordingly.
1:47:47
